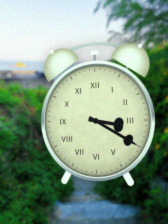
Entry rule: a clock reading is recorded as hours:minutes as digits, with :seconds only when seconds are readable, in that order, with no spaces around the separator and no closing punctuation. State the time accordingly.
3:20
